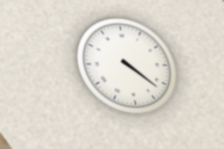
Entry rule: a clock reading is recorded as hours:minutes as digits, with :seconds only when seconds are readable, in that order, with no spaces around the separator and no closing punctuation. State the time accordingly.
4:22
